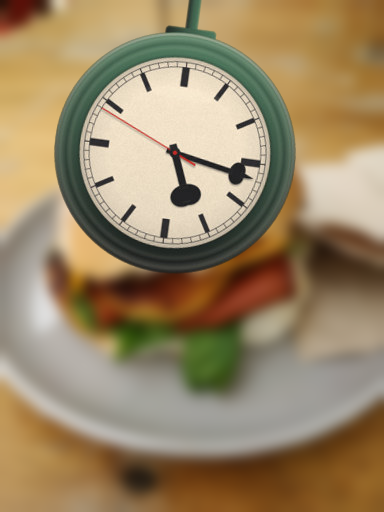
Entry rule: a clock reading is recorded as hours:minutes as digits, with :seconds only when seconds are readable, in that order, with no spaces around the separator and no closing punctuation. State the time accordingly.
5:16:49
